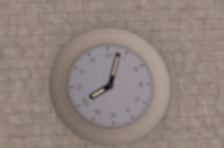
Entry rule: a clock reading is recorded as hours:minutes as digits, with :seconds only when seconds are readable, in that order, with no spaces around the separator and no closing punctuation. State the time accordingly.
8:03
